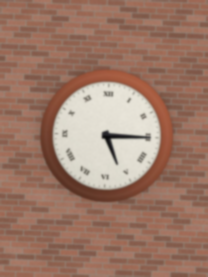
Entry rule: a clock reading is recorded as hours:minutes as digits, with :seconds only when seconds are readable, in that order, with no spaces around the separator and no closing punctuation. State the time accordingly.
5:15
